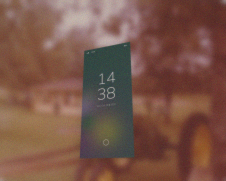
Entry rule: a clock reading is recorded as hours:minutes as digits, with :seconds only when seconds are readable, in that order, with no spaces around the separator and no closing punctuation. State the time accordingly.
14:38
